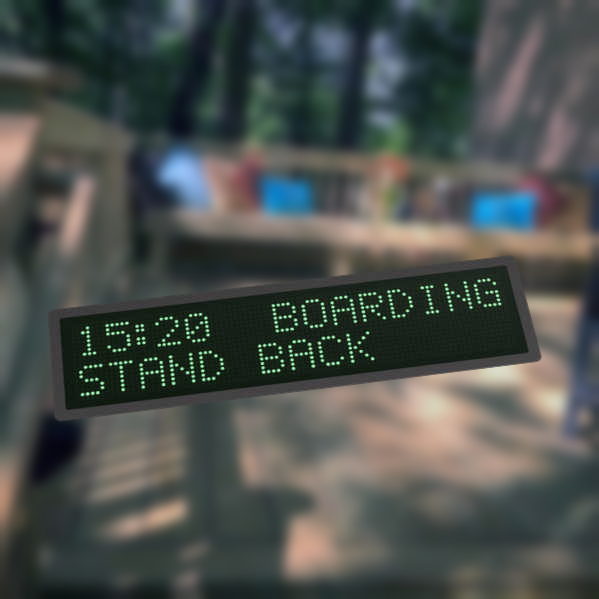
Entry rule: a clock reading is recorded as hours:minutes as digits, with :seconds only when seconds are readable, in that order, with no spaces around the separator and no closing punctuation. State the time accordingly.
15:20
